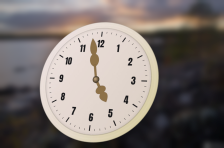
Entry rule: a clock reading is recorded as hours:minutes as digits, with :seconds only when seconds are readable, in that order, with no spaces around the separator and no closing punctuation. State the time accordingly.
4:58
